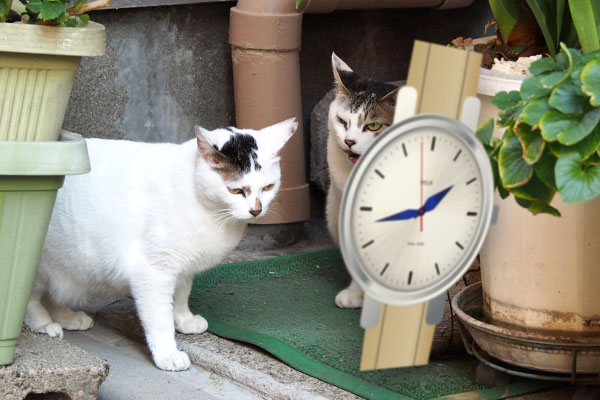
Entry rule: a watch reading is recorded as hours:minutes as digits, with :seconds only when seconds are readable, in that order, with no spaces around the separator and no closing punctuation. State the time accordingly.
1:42:58
